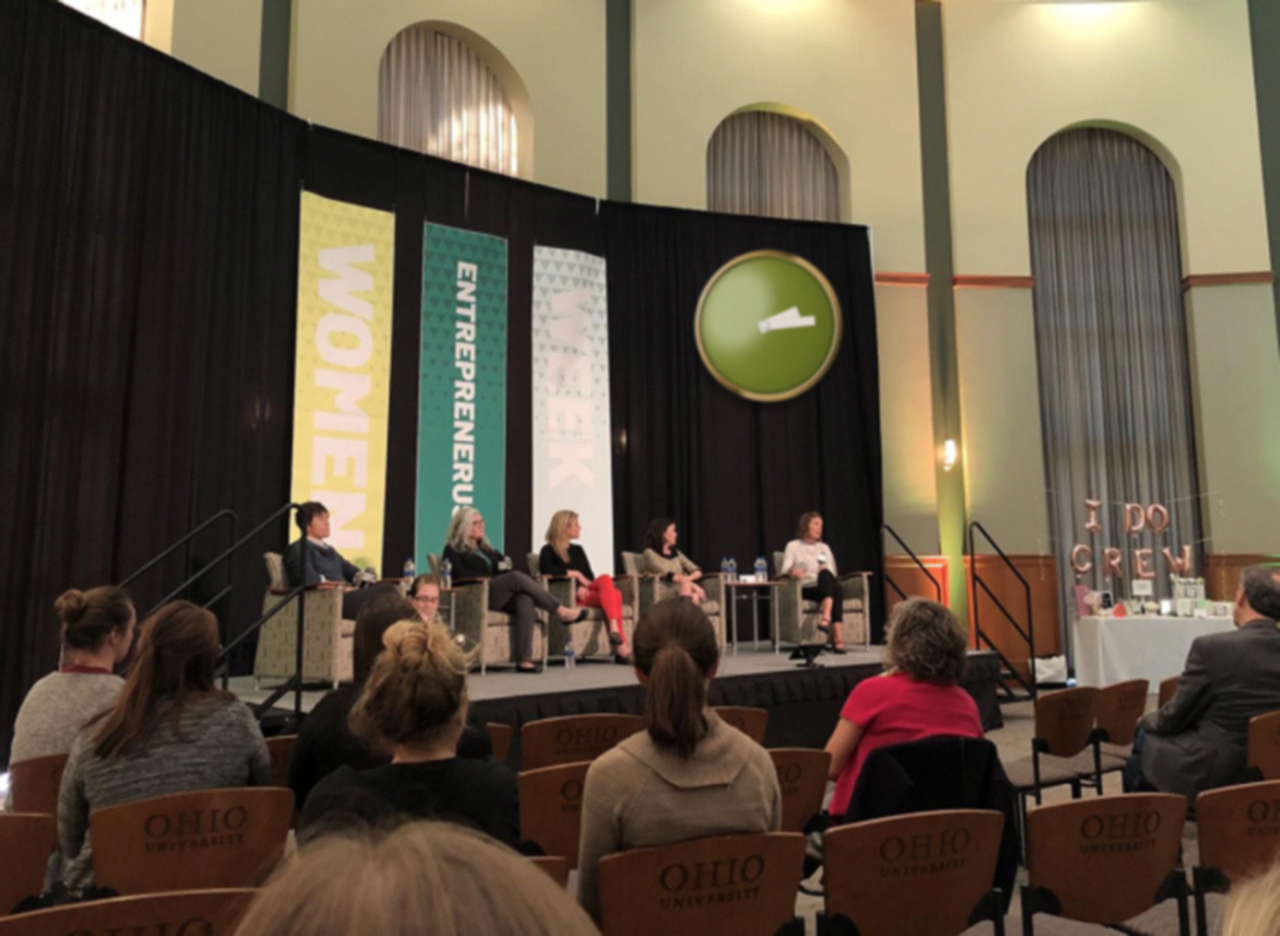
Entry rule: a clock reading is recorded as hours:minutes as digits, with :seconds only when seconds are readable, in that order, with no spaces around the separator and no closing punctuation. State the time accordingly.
2:14
